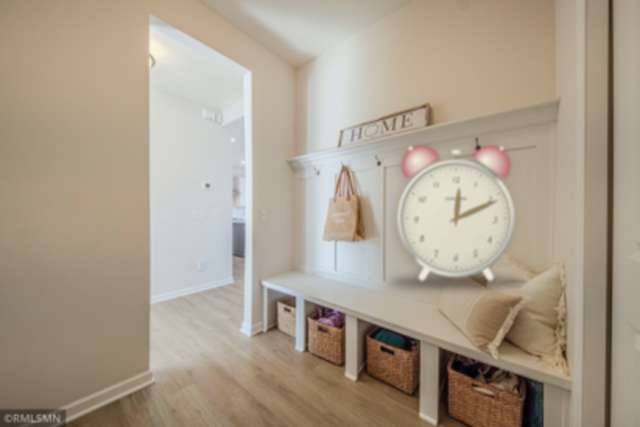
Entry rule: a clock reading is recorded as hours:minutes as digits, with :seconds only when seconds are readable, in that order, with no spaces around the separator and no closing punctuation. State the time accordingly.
12:11
